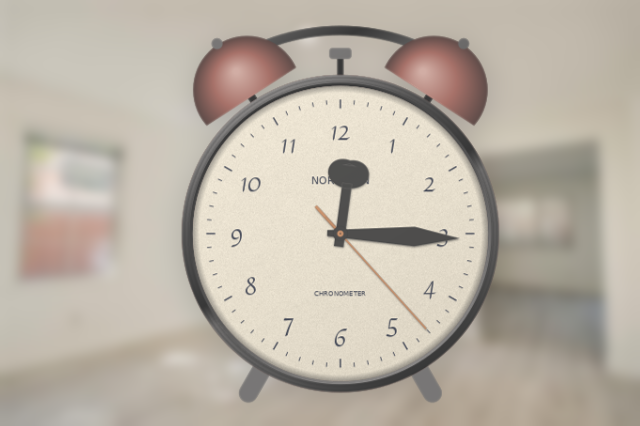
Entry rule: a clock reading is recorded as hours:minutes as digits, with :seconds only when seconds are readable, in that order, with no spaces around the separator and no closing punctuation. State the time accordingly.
12:15:23
